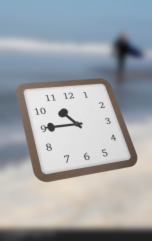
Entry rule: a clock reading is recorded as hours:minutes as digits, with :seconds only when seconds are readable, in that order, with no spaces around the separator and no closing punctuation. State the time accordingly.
10:45
